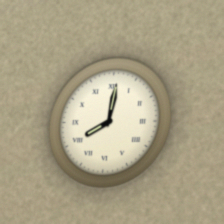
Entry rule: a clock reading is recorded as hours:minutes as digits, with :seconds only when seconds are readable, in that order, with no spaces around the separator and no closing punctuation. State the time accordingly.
8:01
